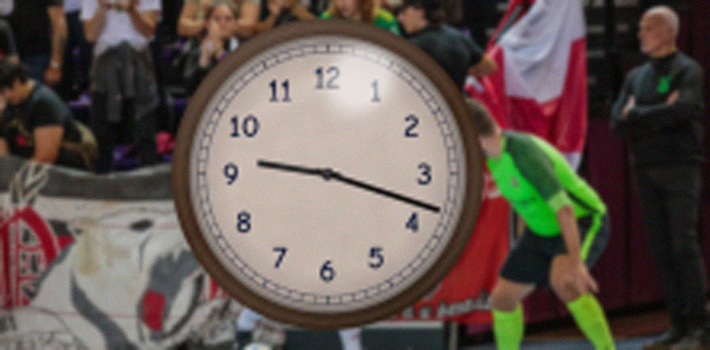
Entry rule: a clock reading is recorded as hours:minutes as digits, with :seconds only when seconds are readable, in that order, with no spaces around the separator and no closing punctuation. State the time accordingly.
9:18
